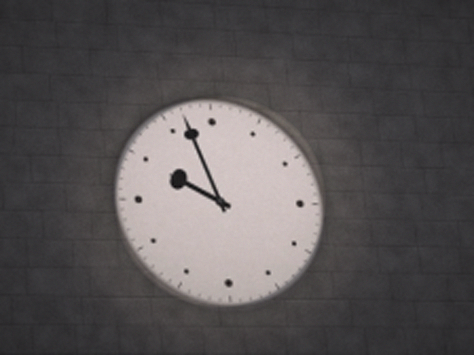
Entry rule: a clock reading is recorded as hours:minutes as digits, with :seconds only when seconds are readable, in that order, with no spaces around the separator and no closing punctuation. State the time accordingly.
9:57
